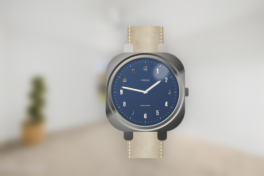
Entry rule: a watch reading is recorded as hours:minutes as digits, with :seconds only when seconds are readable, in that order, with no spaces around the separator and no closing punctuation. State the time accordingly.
1:47
